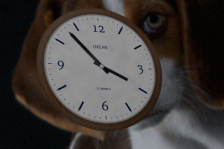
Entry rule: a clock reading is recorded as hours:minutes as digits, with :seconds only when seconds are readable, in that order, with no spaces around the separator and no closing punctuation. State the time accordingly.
3:53
